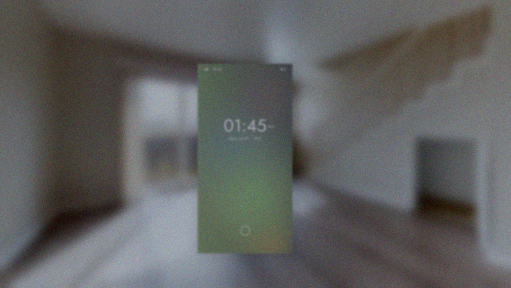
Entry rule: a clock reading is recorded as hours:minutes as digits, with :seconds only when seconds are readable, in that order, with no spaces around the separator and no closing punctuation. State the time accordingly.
1:45
